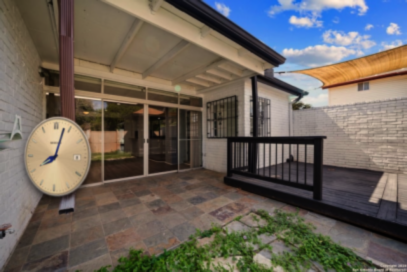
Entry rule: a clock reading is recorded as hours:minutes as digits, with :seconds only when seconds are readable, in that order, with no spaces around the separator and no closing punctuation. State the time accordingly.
8:03
